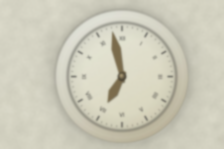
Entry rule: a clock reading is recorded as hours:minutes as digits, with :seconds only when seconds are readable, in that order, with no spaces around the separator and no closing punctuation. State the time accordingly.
6:58
